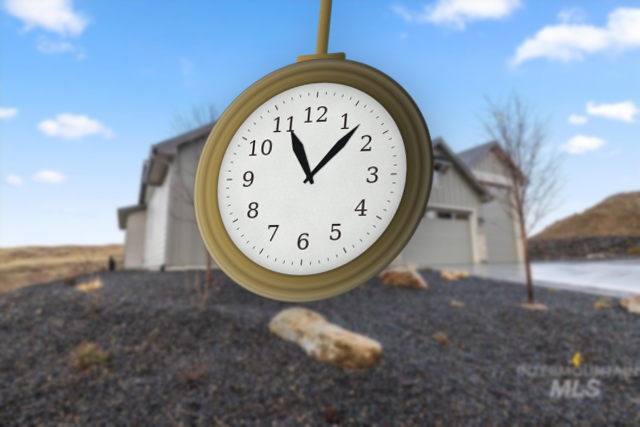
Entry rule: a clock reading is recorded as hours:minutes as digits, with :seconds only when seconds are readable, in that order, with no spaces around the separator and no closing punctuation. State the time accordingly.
11:07
